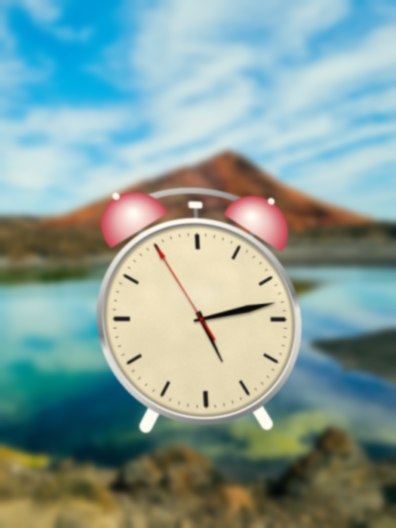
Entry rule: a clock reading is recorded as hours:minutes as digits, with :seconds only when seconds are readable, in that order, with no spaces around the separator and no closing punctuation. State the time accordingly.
5:12:55
